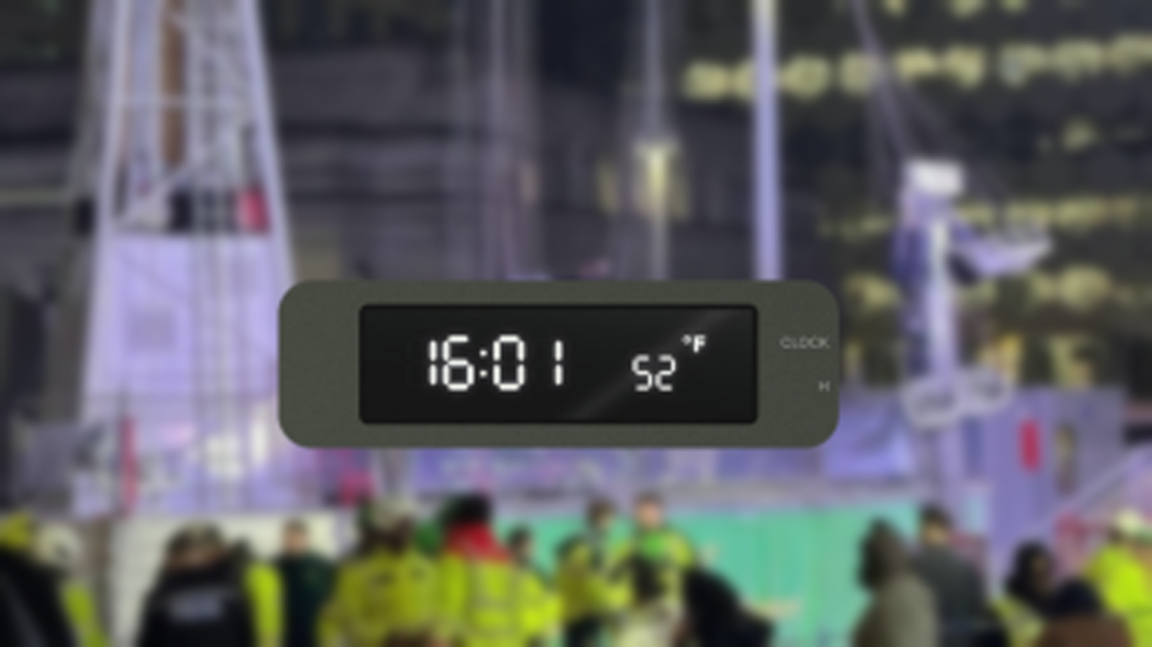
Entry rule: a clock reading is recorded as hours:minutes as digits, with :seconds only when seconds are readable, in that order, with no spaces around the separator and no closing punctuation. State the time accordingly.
16:01
